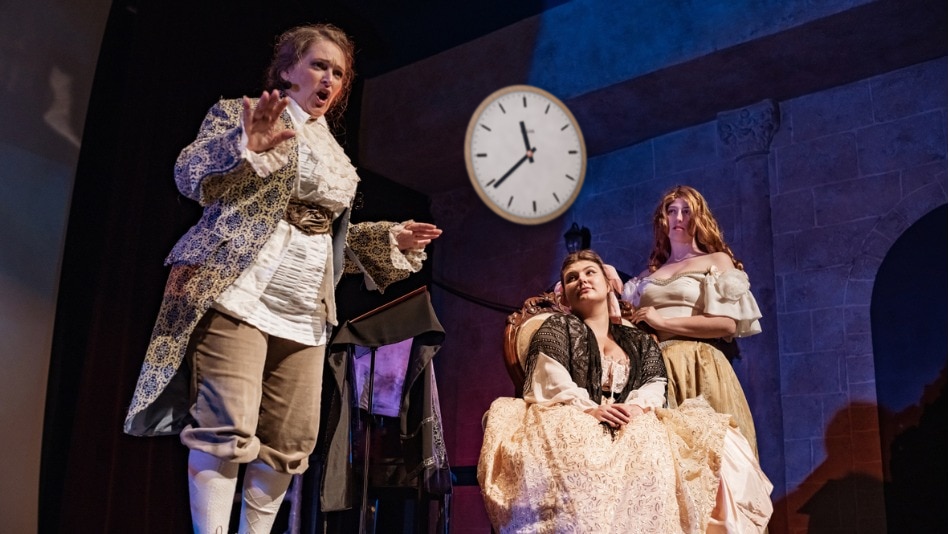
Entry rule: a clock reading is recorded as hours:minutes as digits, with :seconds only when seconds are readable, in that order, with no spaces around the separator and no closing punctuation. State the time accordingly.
11:39
